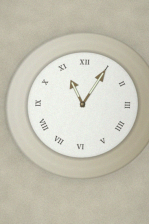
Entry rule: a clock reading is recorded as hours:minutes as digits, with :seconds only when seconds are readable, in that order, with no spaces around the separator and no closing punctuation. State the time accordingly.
11:05
